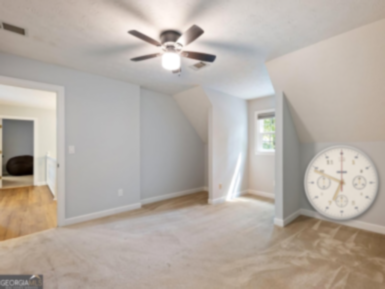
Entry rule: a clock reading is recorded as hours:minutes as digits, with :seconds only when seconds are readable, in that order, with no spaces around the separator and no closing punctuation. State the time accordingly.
6:49
